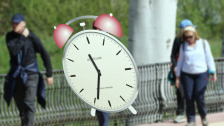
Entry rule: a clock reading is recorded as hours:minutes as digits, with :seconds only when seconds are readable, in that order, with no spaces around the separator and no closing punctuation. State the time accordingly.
11:34
